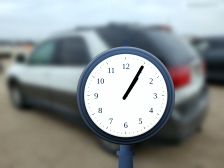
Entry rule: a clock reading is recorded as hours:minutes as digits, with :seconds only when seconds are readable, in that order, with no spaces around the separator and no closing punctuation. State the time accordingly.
1:05
